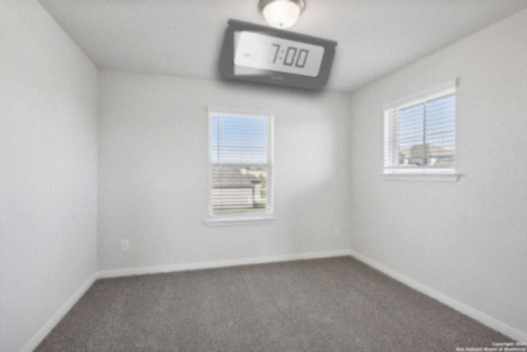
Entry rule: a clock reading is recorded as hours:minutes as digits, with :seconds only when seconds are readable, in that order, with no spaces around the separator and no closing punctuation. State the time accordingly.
7:00
